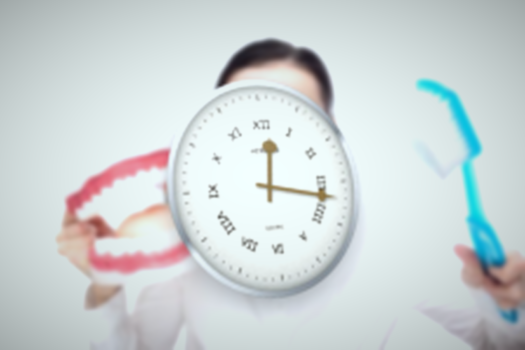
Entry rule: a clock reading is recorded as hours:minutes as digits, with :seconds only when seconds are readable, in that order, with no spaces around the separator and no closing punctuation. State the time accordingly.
12:17
